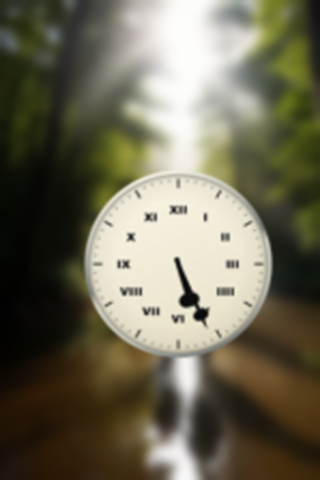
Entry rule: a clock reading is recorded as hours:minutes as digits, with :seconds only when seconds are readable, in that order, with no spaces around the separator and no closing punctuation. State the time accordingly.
5:26
